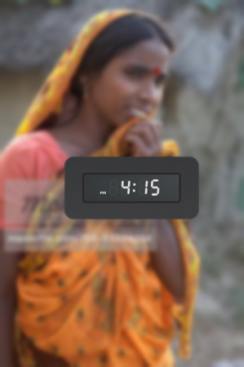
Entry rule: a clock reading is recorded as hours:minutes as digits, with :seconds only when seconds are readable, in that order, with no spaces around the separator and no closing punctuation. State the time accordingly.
4:15
